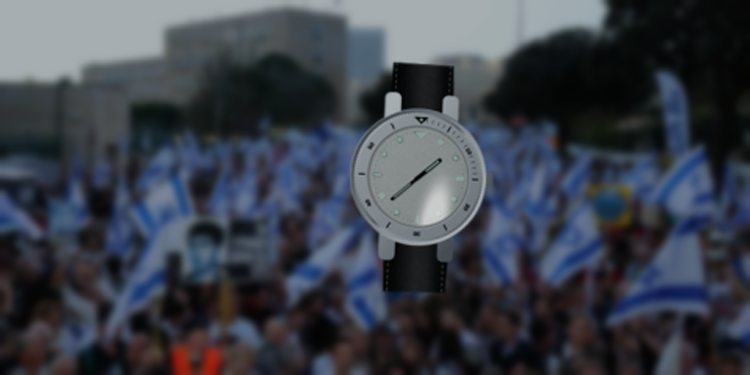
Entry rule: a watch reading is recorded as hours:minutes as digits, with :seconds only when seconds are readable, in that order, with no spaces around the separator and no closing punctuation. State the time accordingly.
1:38
